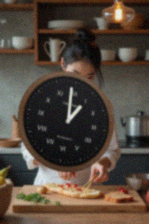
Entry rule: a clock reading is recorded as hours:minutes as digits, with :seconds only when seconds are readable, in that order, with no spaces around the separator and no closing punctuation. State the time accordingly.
12:59
